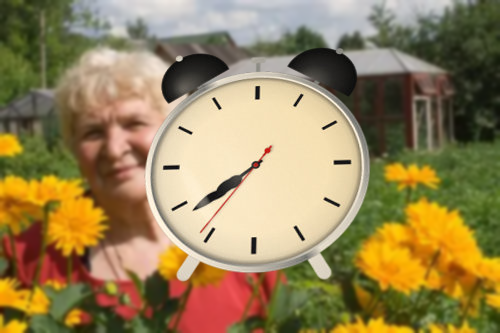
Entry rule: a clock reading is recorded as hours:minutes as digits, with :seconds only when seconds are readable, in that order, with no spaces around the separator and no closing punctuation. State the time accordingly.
7:38:36
